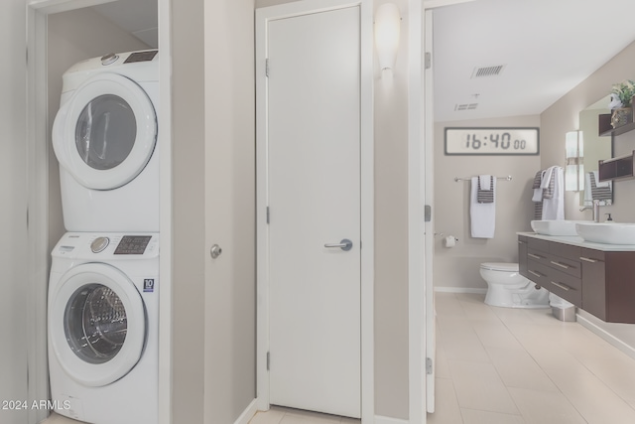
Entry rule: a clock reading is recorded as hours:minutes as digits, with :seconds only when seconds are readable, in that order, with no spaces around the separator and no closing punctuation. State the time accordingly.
16:40:00
